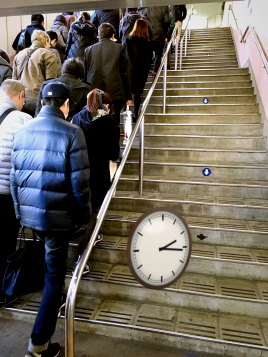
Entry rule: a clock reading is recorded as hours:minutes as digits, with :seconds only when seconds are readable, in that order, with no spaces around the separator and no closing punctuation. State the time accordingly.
2:16
